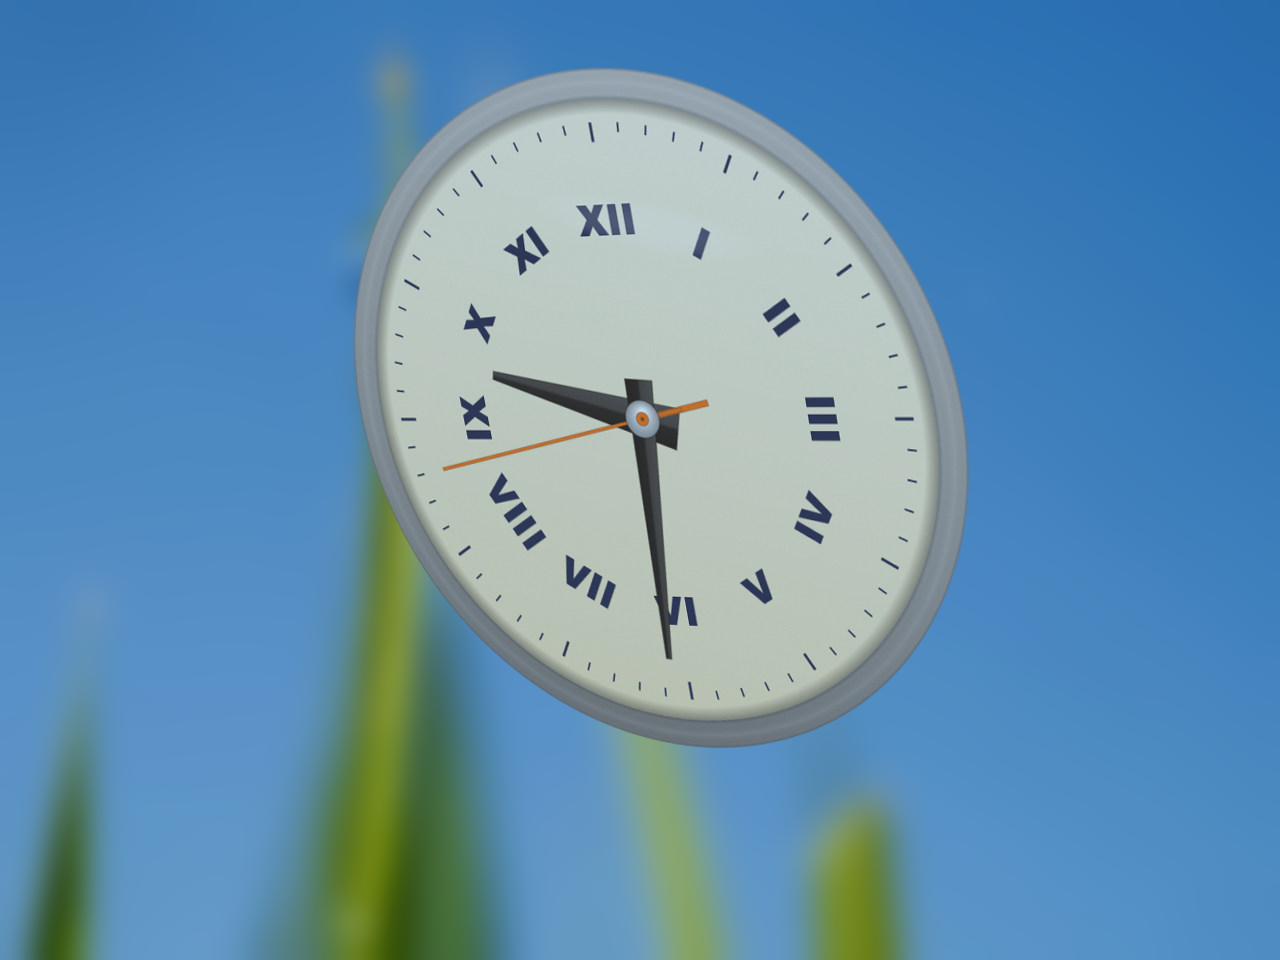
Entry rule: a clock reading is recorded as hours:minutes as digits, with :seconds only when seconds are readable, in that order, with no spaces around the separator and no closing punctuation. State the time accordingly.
9:30:43
